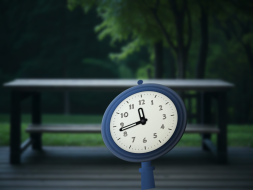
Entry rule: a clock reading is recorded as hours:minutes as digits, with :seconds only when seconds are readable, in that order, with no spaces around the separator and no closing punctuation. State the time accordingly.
11:43
